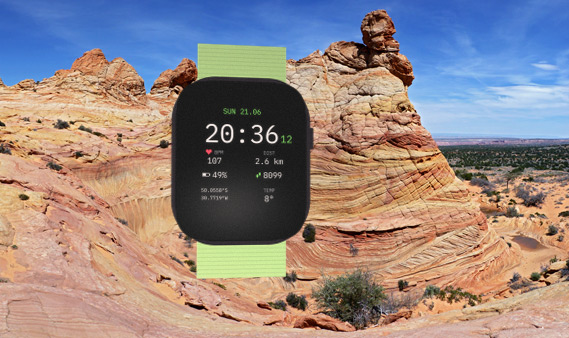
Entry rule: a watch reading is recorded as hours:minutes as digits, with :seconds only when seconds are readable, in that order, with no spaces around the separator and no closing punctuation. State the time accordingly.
20:36:12
